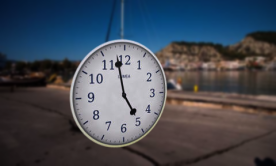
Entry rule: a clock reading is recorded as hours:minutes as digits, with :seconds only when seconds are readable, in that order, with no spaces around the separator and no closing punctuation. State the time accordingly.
4:58
